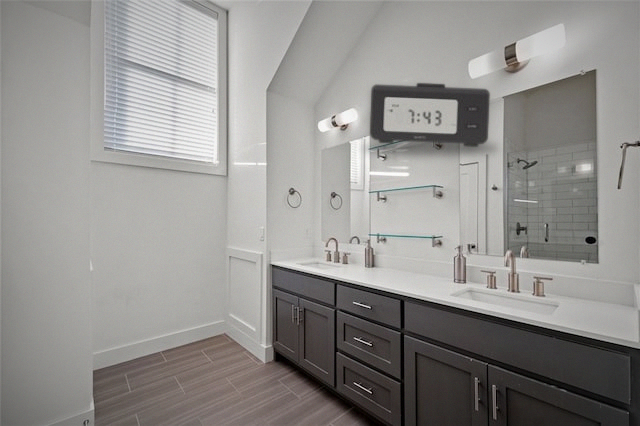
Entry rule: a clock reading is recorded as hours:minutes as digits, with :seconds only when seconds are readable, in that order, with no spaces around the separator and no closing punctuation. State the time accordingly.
7:43
